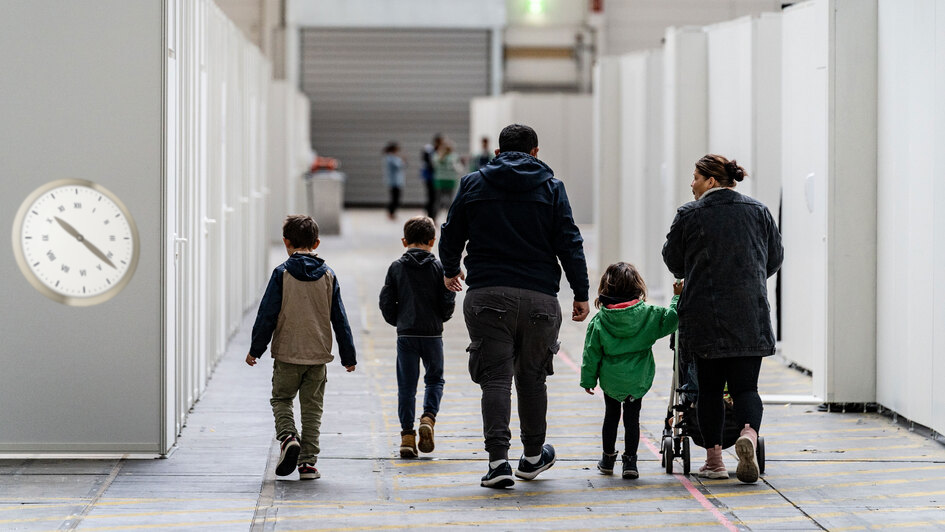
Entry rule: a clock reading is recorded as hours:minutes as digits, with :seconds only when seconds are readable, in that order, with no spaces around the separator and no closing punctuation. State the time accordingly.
10:22
